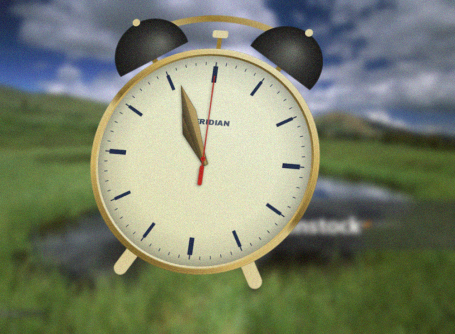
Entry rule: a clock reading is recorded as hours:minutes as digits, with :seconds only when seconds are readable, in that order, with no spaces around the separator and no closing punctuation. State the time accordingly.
10:56:00
